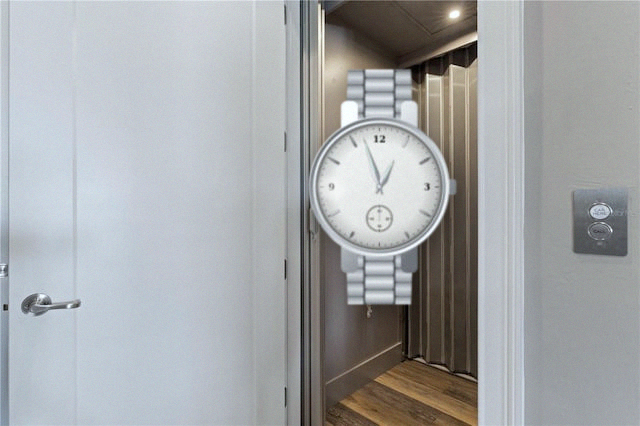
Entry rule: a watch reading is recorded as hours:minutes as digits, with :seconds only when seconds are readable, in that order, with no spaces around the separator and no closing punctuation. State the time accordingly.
12:57
